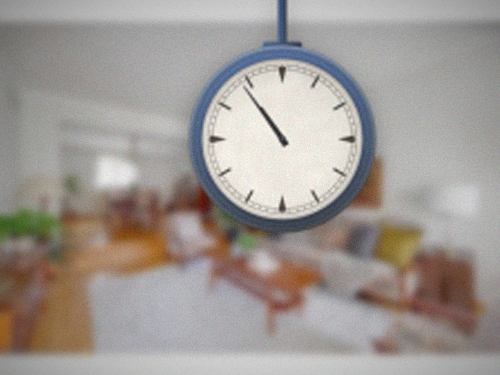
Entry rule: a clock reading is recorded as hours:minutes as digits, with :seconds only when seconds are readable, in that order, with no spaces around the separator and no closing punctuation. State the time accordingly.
10:54
